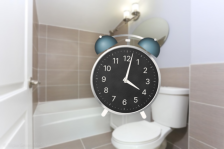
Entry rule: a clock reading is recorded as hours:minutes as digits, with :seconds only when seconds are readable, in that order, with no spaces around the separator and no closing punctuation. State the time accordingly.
4:02
